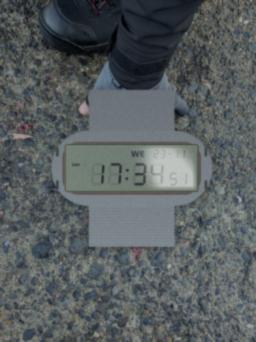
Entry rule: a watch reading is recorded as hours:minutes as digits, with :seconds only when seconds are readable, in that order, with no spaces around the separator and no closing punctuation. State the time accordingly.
17:34:51
